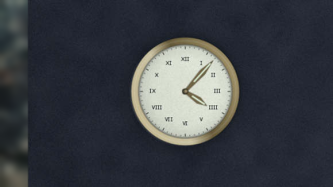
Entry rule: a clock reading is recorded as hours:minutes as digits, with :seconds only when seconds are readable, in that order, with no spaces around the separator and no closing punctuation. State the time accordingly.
4:07
